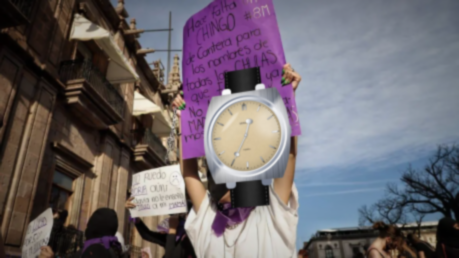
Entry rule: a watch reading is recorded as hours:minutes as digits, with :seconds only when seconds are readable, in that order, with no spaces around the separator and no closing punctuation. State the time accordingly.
12:35
